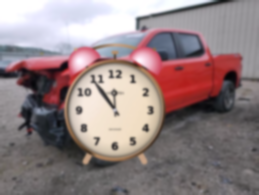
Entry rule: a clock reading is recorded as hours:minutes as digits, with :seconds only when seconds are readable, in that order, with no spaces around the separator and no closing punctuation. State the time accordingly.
11:54
